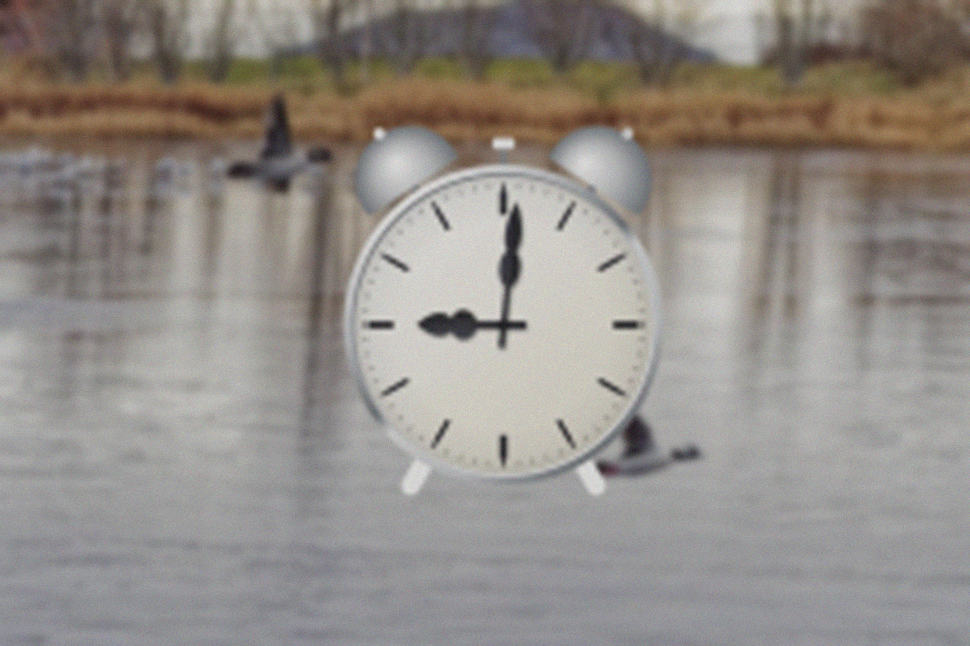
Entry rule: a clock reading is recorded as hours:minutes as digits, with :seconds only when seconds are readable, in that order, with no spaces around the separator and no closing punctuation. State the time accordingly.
9:01
